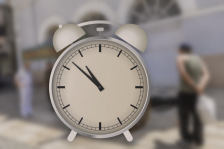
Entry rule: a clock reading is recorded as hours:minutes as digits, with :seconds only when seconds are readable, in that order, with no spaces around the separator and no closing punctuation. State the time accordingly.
10:52
